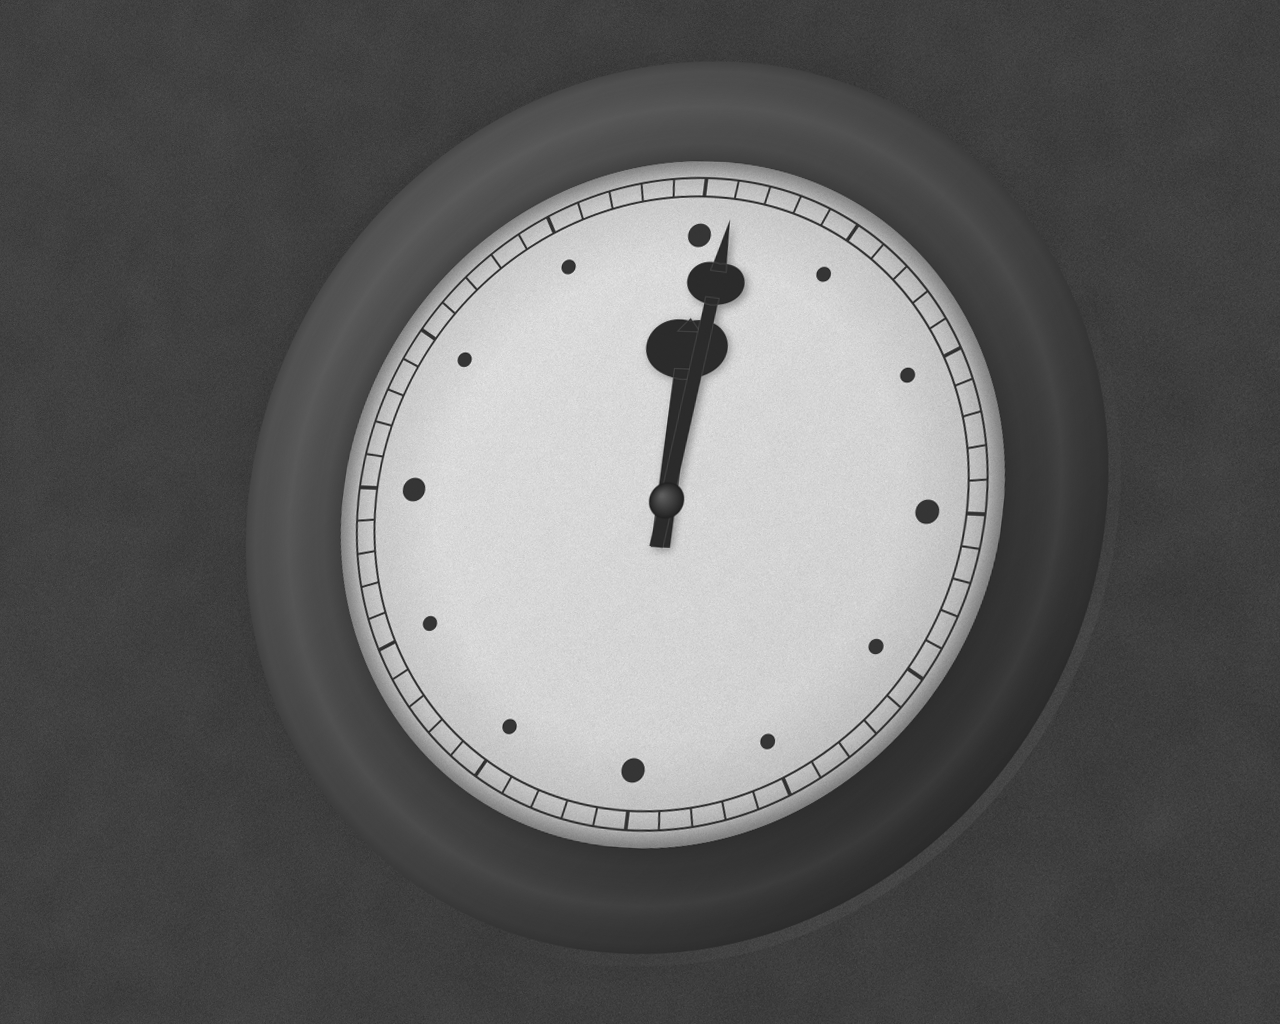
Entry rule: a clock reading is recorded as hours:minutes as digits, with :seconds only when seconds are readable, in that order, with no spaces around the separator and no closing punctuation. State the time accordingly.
12:01
